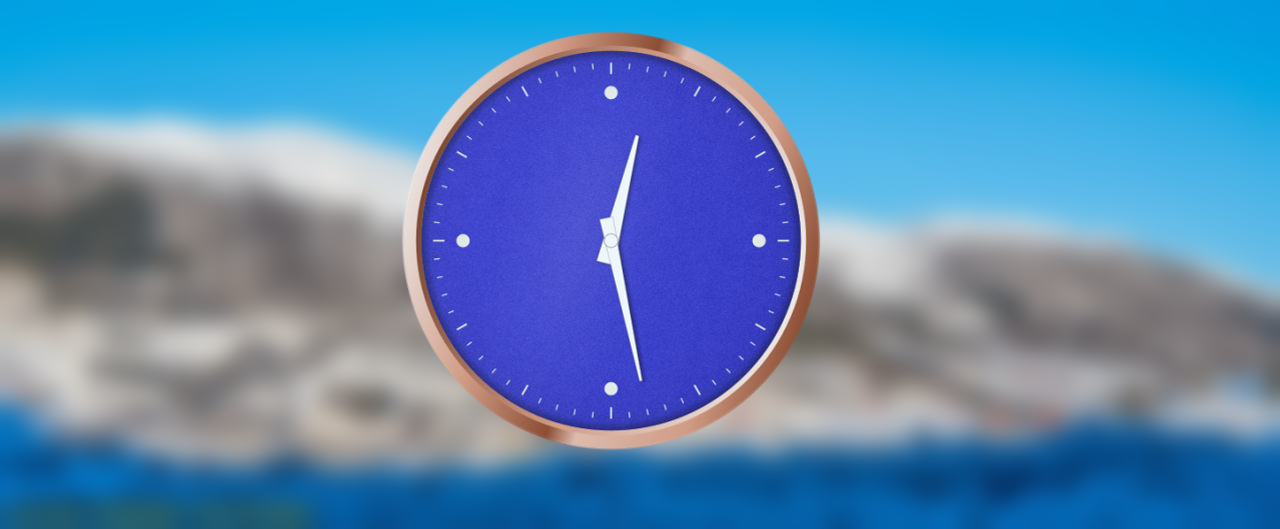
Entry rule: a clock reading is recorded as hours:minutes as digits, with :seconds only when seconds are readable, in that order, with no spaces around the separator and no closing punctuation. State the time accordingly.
12:28
